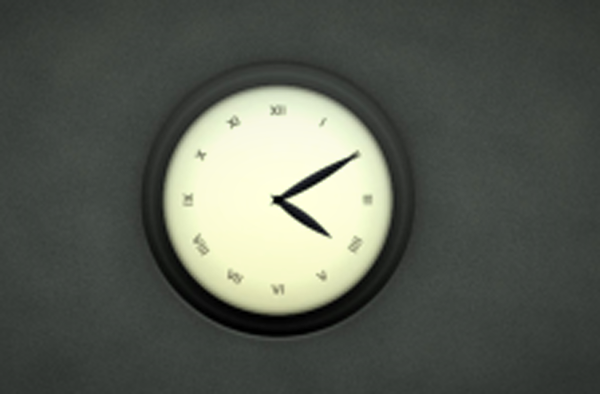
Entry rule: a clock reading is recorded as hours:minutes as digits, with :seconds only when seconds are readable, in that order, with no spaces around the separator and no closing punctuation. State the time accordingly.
4:10
